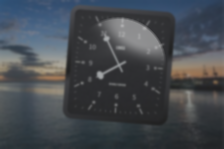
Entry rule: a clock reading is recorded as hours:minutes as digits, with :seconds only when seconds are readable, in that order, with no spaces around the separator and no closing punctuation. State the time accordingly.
7:55
